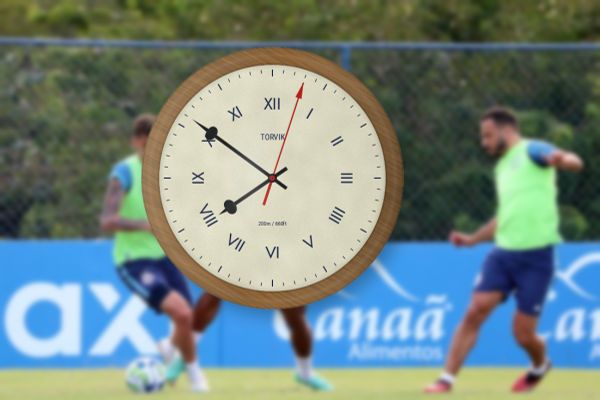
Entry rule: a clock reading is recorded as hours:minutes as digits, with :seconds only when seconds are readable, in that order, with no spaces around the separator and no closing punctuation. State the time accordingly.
7:51:03
